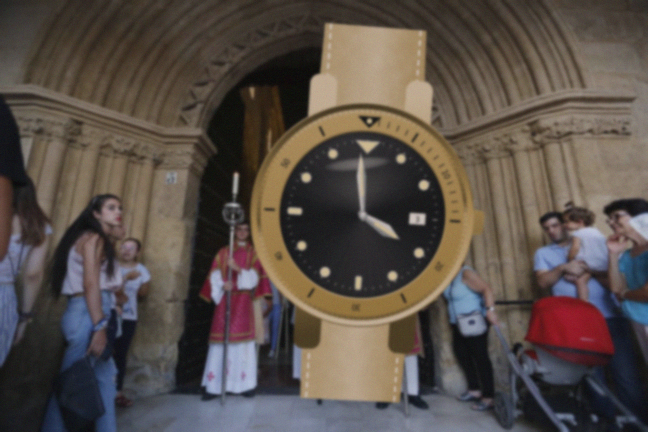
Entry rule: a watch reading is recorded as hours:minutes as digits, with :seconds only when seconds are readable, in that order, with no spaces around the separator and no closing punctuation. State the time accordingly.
3:59
